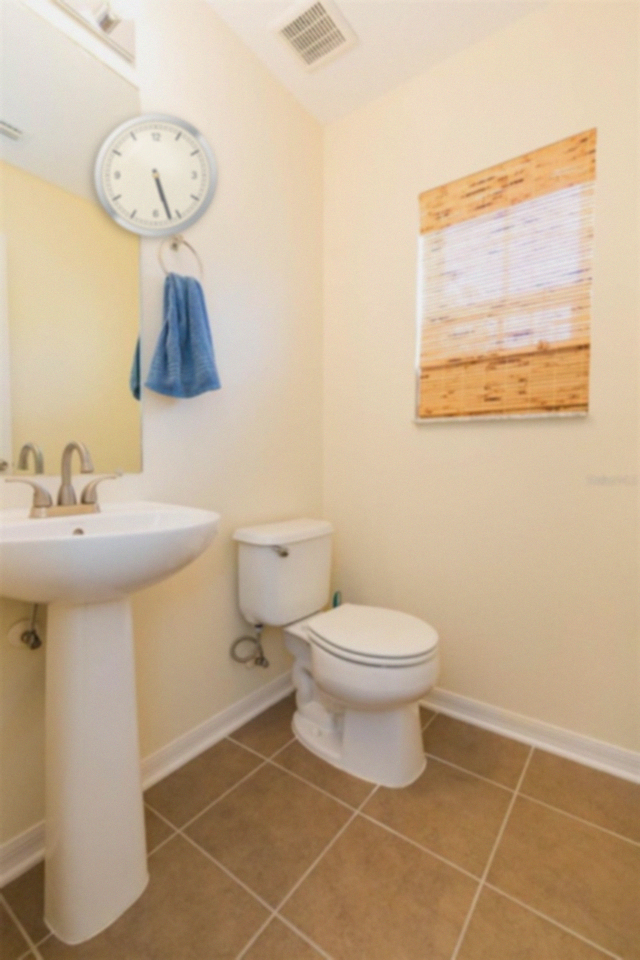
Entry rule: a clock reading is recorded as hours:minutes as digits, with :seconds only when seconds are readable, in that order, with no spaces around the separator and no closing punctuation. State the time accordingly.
5:27
